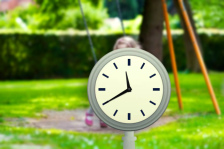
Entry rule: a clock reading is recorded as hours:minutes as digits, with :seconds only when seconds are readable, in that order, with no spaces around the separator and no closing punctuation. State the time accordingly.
11:40
